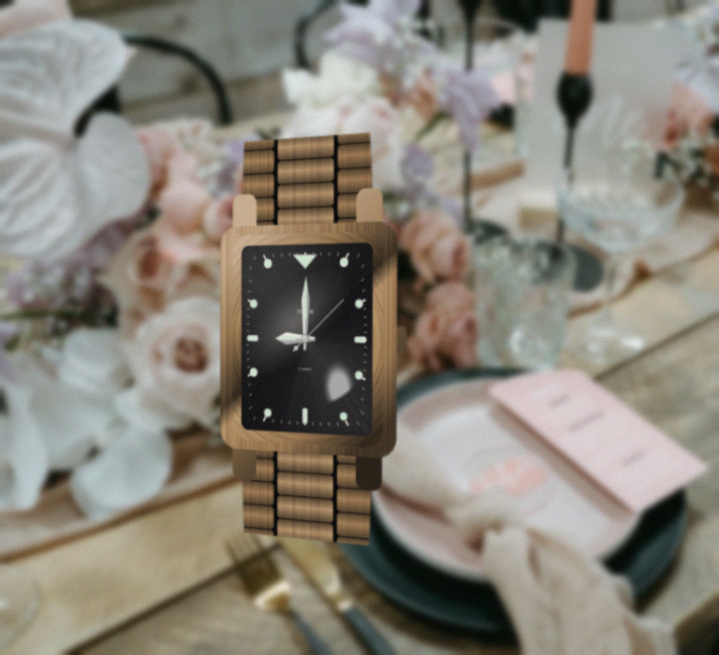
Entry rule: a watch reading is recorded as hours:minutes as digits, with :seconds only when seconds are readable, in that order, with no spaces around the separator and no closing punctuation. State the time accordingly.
9:00:08
